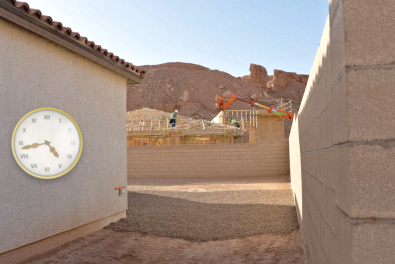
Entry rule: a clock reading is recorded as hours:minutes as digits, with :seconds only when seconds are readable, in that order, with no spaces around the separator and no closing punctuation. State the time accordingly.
4:43
